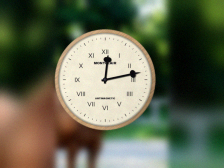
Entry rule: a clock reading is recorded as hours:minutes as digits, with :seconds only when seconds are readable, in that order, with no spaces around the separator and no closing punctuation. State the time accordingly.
12:13
